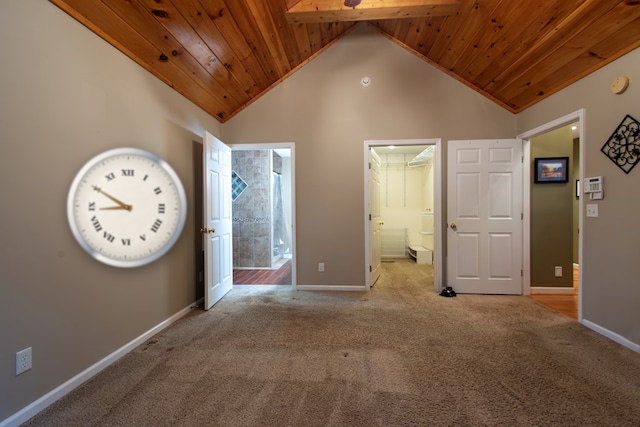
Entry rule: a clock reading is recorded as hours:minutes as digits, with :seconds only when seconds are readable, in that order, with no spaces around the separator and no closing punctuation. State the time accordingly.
8:50
